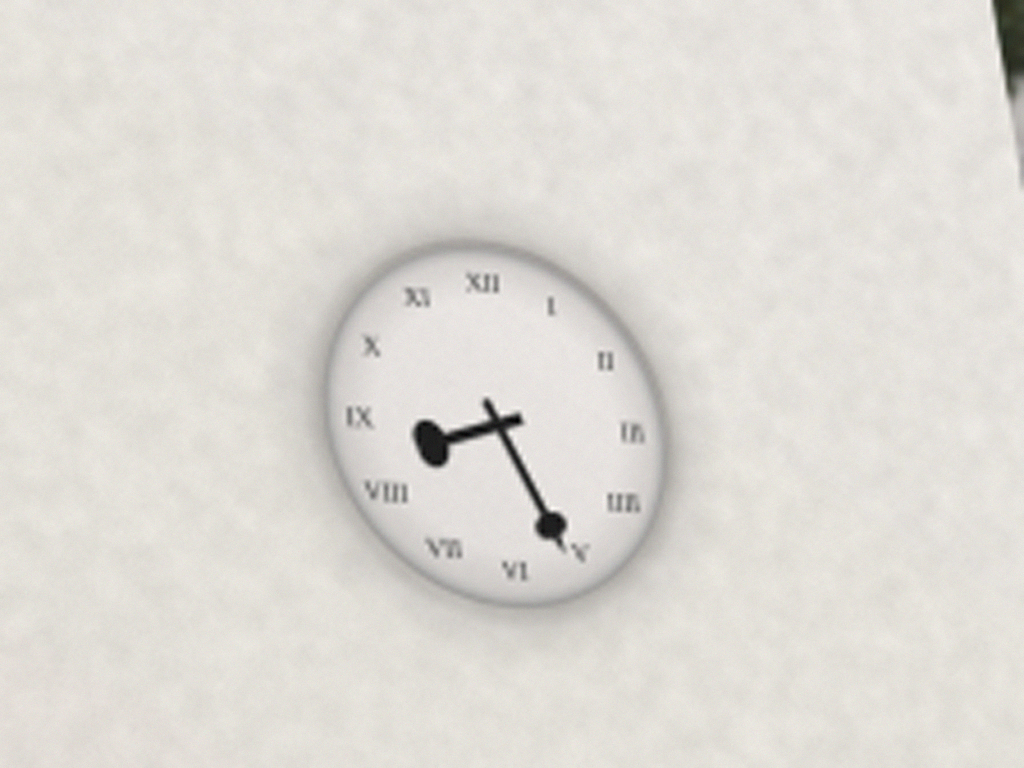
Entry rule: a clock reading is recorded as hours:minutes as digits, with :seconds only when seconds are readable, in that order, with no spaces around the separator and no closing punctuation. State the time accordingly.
8:26
